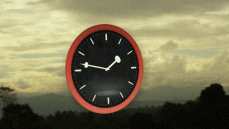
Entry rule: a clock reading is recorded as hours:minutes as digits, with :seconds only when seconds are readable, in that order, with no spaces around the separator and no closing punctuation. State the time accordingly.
1:47
